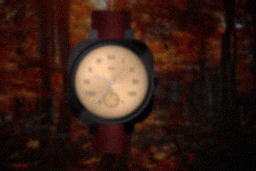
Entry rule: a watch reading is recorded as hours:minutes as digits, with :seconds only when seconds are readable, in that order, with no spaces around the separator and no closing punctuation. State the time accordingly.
9:36
